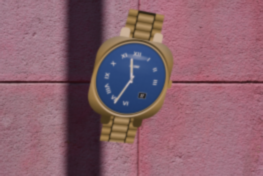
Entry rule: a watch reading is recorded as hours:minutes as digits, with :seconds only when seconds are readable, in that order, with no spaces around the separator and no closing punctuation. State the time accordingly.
11:34
